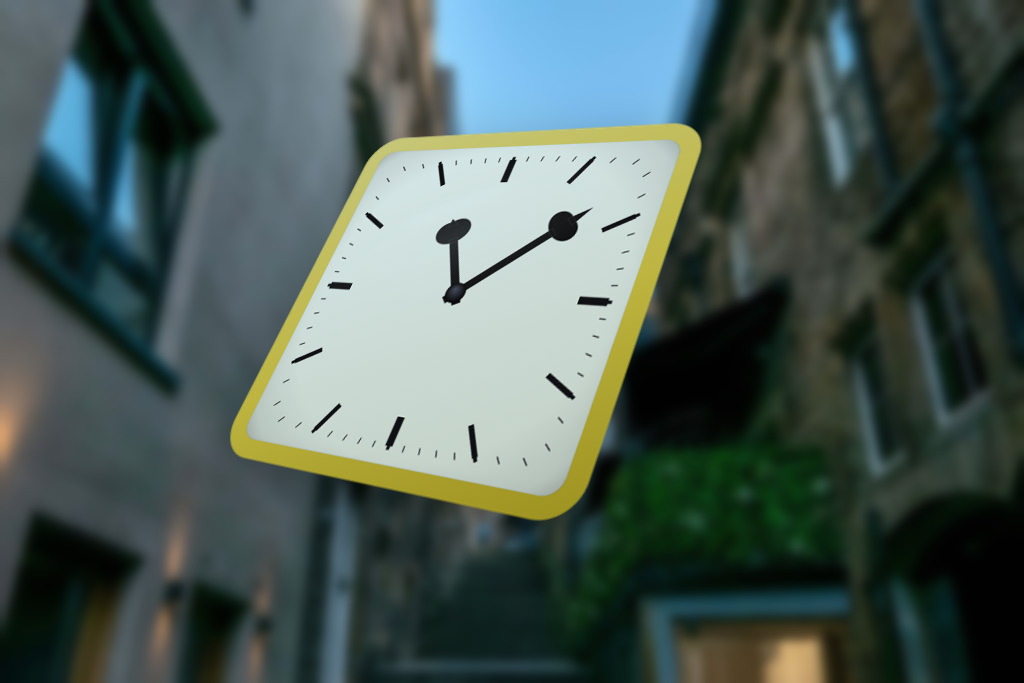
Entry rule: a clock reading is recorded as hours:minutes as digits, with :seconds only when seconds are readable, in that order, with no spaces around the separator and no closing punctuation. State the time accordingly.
11:08
